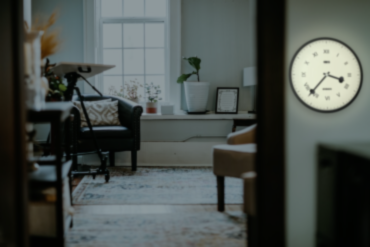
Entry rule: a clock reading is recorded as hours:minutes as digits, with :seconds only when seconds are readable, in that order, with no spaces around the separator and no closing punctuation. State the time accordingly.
3:37
